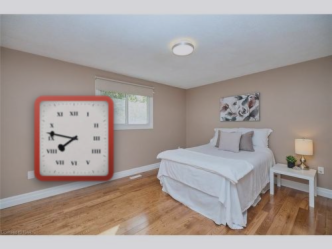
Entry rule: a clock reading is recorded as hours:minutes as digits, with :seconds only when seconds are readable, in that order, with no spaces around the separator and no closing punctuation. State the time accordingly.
7:47
